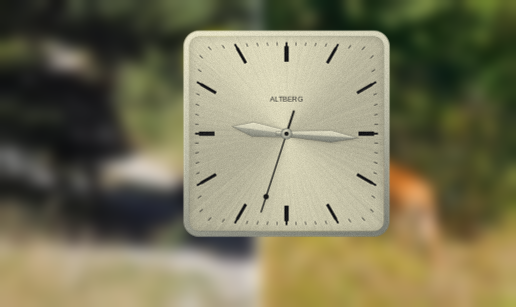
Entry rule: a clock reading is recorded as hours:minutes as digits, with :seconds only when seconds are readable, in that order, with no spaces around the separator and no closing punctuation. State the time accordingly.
9:15:33
